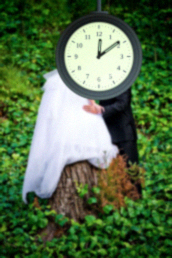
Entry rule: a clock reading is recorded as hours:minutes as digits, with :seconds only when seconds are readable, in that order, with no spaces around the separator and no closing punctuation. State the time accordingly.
12:09
